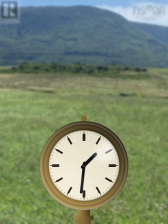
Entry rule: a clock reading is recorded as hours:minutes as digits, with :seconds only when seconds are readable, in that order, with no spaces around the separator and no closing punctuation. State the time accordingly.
1:31
